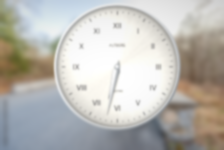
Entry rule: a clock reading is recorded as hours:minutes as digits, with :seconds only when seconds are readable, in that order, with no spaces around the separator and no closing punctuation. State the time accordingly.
6:32
